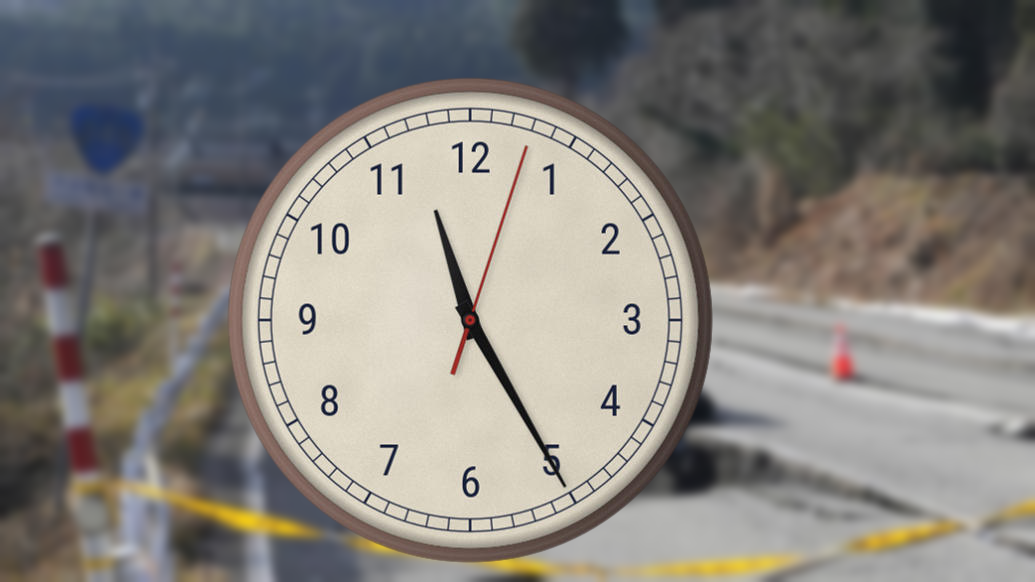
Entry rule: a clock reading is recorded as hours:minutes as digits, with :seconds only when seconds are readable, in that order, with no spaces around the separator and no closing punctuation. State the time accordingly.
11:25:03
